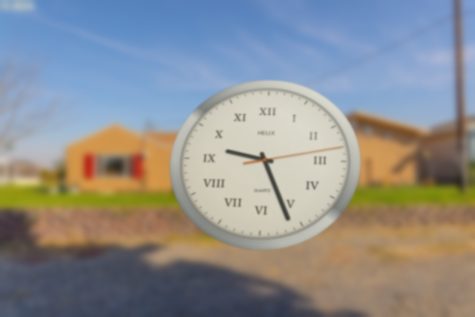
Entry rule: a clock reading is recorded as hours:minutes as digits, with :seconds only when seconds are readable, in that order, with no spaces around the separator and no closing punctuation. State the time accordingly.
9:26:13
